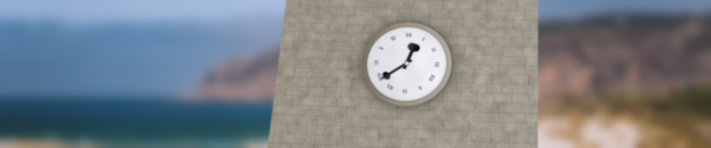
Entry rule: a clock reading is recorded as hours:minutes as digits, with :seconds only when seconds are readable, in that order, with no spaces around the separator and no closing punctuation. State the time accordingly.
12:39
